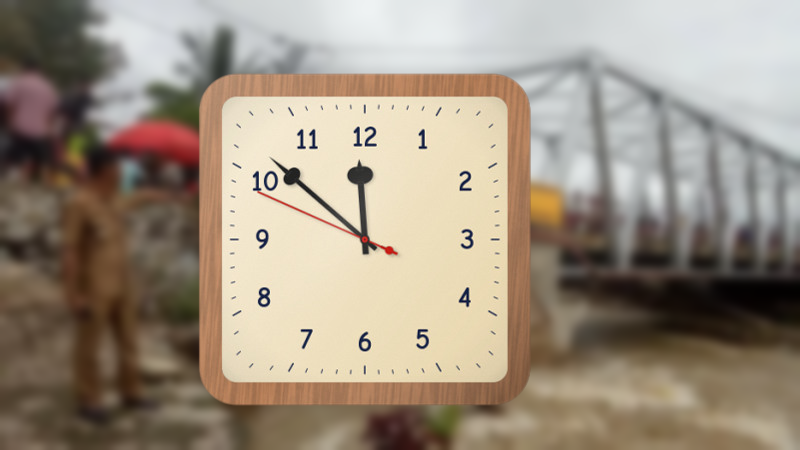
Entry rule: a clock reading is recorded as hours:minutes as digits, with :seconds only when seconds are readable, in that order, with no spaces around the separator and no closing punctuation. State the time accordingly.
11:51:49
